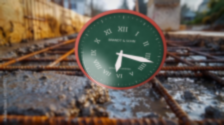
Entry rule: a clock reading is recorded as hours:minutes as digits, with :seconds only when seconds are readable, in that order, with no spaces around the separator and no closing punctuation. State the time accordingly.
6:17
